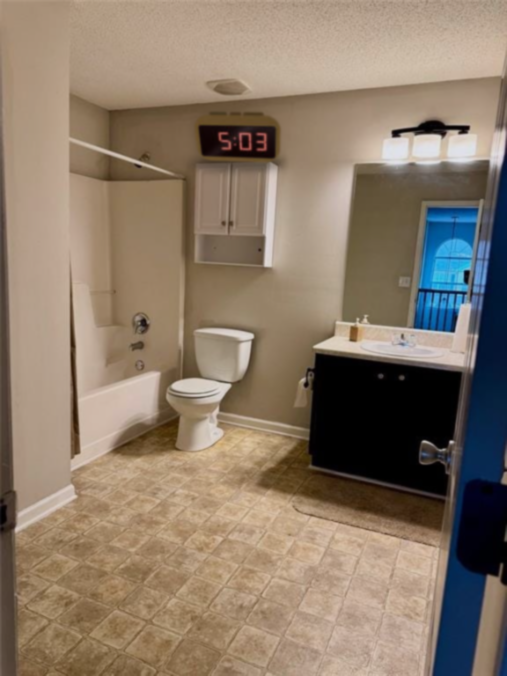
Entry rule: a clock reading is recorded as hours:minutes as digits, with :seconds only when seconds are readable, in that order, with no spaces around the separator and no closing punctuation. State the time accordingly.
5:03
